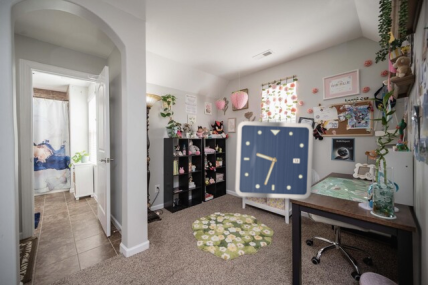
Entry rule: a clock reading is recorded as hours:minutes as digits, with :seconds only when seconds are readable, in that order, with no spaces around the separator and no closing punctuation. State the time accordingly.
9:33
